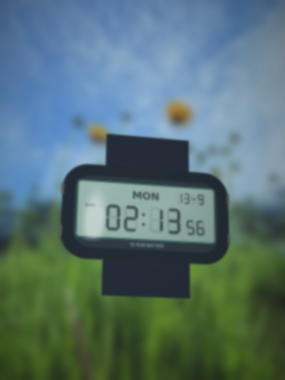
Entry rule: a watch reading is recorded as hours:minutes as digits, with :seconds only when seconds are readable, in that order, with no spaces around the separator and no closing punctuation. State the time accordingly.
2:13:56
